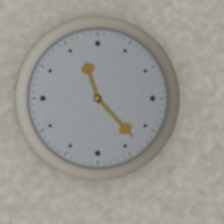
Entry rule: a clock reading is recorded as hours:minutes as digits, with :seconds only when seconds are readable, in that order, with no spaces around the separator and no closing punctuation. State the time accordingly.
11:23
